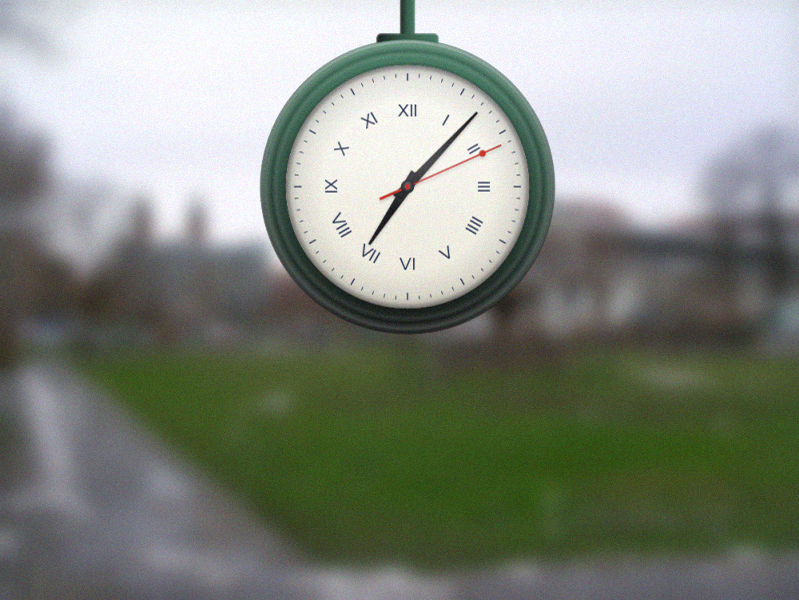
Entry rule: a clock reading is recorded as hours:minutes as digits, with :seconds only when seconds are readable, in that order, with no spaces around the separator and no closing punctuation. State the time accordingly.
7:07:11
